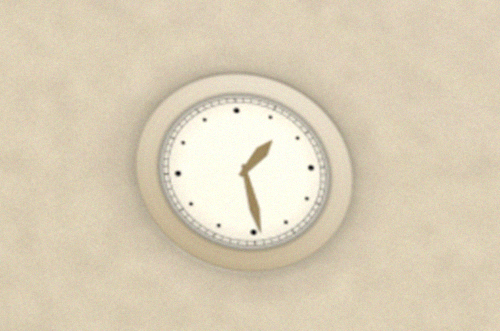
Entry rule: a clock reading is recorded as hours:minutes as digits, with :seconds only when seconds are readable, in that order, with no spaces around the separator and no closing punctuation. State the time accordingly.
1:29
